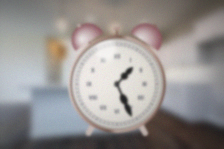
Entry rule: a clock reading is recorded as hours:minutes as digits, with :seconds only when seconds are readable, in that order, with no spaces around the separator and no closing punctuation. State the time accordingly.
1:26
